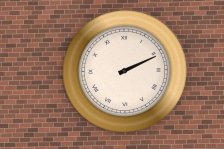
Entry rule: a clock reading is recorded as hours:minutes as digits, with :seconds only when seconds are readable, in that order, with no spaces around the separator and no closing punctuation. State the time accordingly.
2:11
